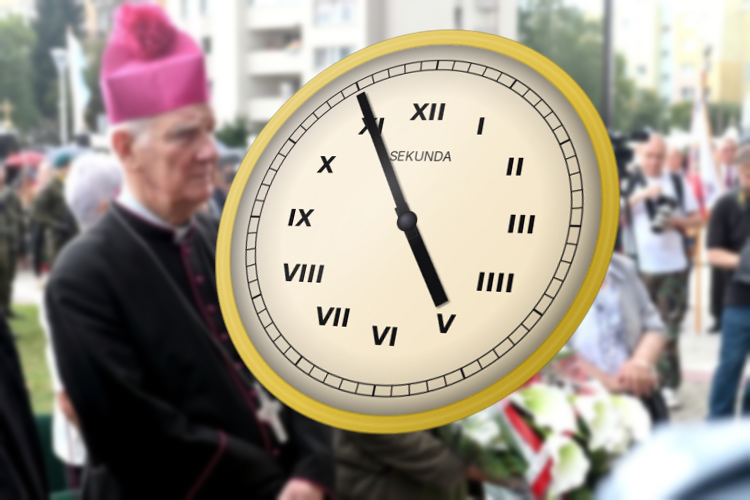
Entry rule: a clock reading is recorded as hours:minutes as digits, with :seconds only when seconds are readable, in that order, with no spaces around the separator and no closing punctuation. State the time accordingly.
4:55
